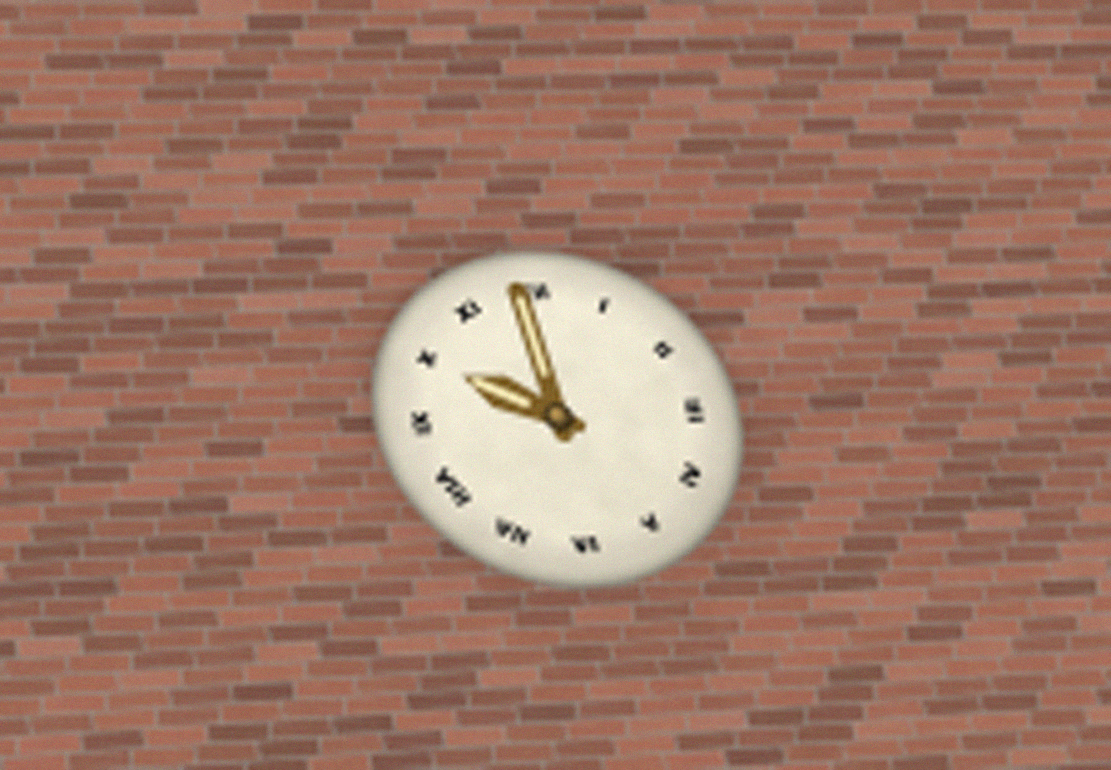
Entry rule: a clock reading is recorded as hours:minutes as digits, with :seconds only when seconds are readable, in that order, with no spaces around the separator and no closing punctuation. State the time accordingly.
9:59
